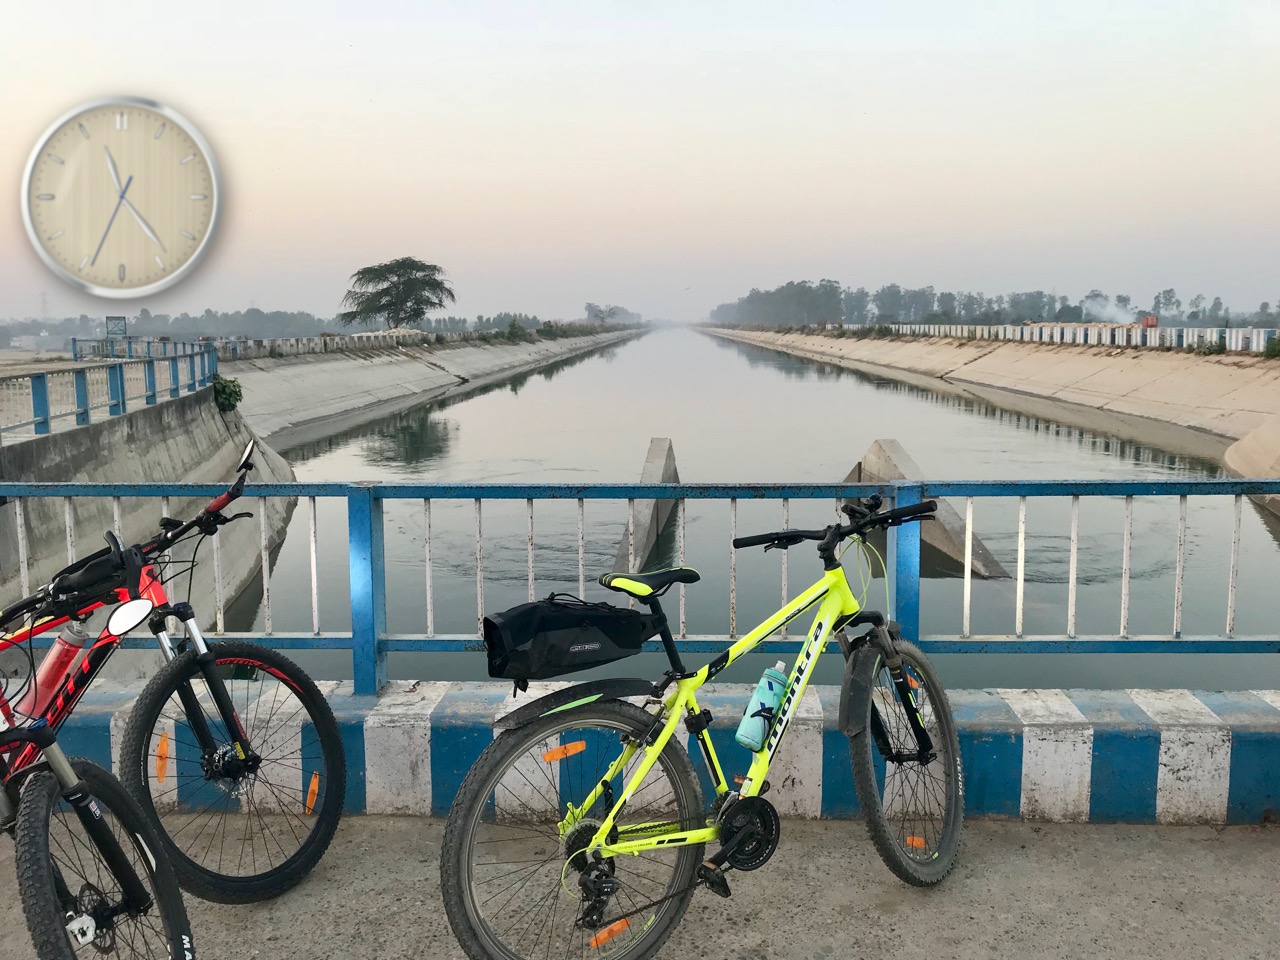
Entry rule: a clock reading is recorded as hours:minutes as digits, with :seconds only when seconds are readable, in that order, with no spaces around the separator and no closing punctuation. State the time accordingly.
11:23:34
